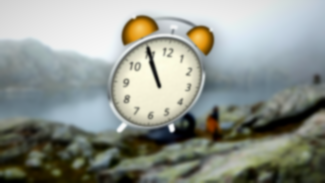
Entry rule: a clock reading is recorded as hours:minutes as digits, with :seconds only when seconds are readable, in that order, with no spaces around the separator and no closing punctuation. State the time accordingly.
10:55
